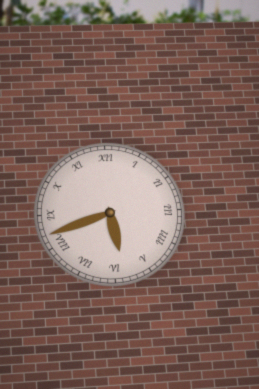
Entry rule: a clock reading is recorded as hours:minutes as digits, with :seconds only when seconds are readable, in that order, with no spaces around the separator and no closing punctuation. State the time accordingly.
5:42
